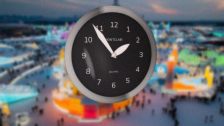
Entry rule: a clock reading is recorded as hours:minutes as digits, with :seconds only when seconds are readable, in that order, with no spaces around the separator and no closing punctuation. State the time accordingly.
1:54
